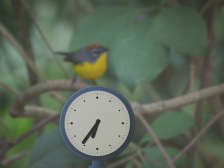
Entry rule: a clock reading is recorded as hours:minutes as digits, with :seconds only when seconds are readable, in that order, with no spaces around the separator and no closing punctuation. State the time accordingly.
6:36
